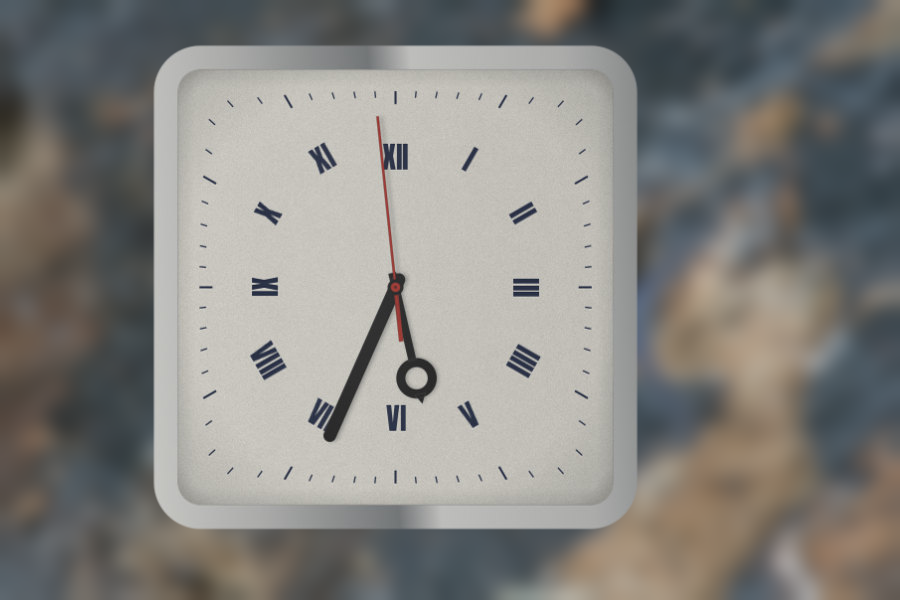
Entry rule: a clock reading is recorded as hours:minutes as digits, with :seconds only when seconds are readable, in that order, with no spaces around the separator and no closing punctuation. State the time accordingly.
5:33:59
